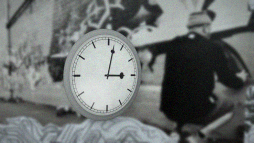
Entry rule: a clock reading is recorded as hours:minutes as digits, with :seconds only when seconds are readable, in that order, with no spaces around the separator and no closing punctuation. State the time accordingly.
3:02
